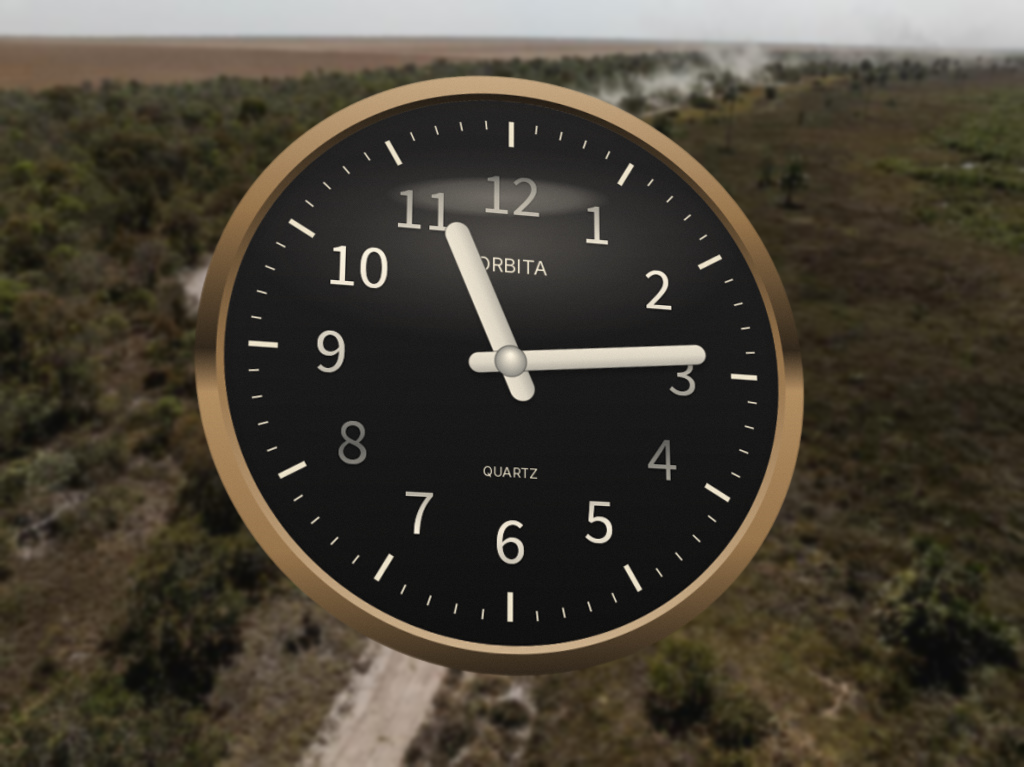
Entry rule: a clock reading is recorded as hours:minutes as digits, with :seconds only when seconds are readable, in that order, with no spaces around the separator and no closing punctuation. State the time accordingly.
11:14
